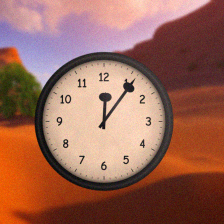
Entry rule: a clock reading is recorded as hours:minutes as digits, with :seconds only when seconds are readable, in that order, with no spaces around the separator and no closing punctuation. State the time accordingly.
12:06
